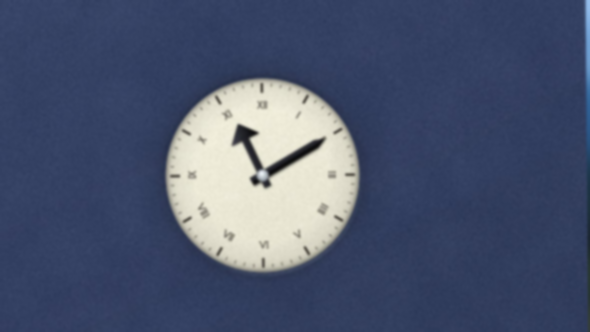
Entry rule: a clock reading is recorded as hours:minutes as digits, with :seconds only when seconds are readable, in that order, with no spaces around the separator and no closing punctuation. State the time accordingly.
11:10
